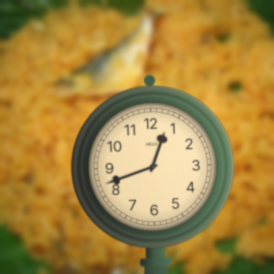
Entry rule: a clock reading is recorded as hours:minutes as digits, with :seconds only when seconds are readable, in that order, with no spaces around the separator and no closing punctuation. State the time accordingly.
12:42
